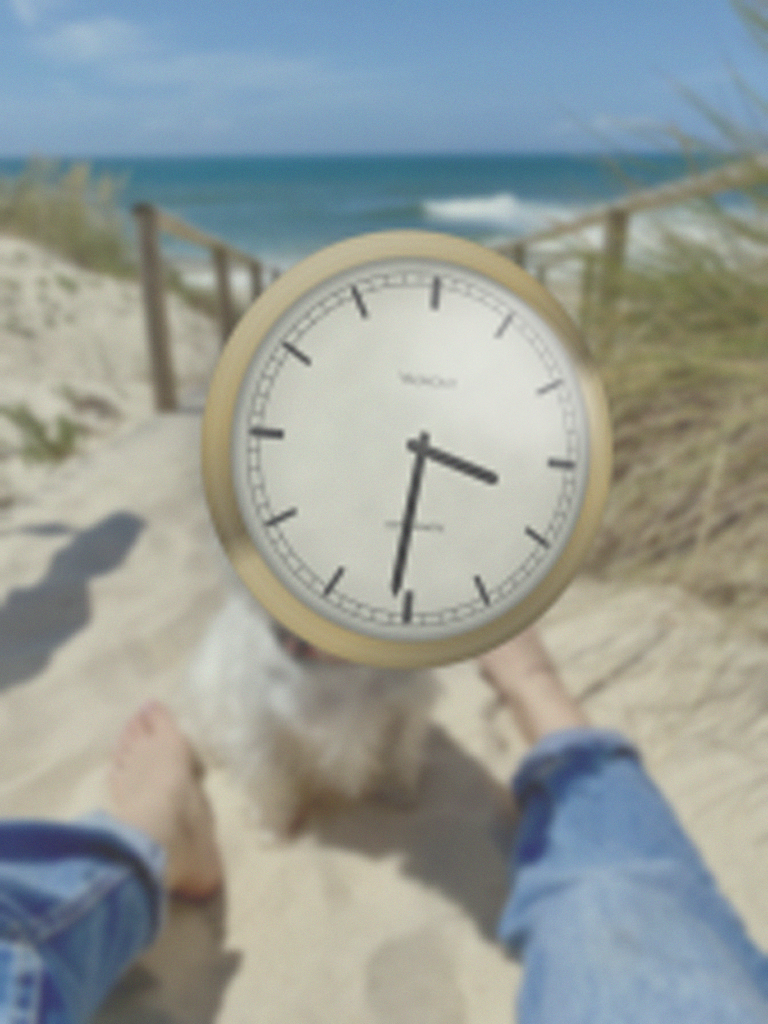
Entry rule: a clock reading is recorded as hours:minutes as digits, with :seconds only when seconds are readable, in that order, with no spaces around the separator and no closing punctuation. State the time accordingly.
3:31
